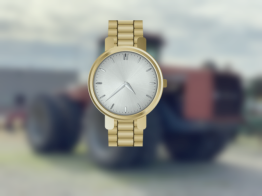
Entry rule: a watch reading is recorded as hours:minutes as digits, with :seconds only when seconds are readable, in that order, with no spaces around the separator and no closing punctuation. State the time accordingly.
4:38
